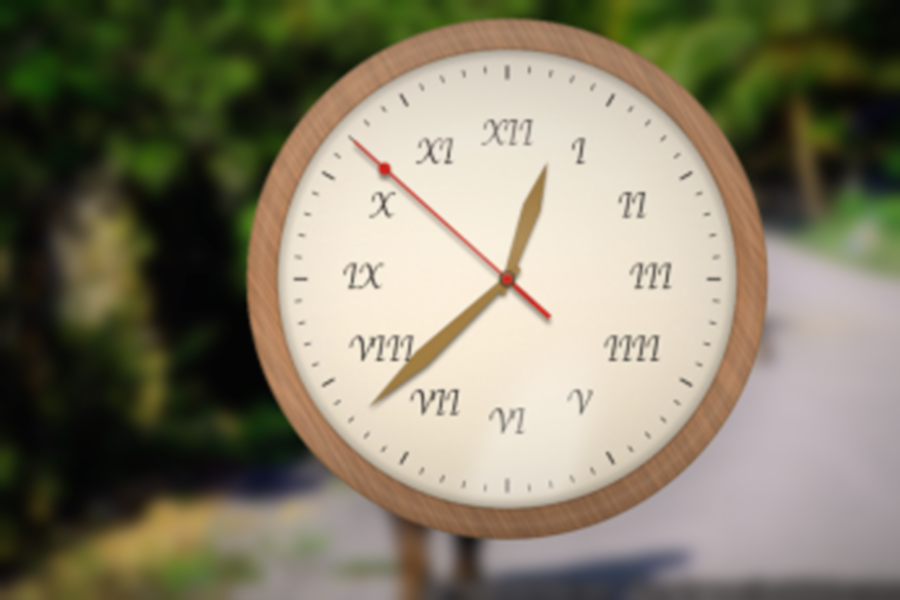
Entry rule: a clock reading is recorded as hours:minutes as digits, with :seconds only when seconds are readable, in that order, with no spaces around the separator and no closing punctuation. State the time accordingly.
12:37:52
